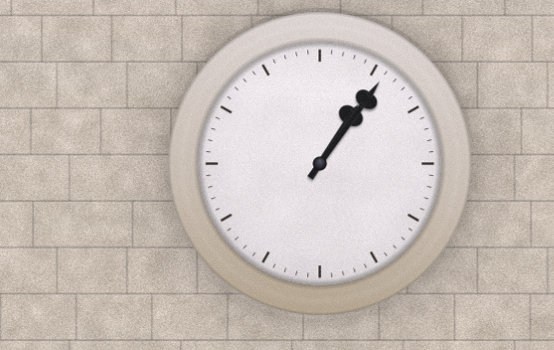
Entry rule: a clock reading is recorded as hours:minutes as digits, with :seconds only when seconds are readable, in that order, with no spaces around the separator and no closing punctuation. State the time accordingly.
1:06
